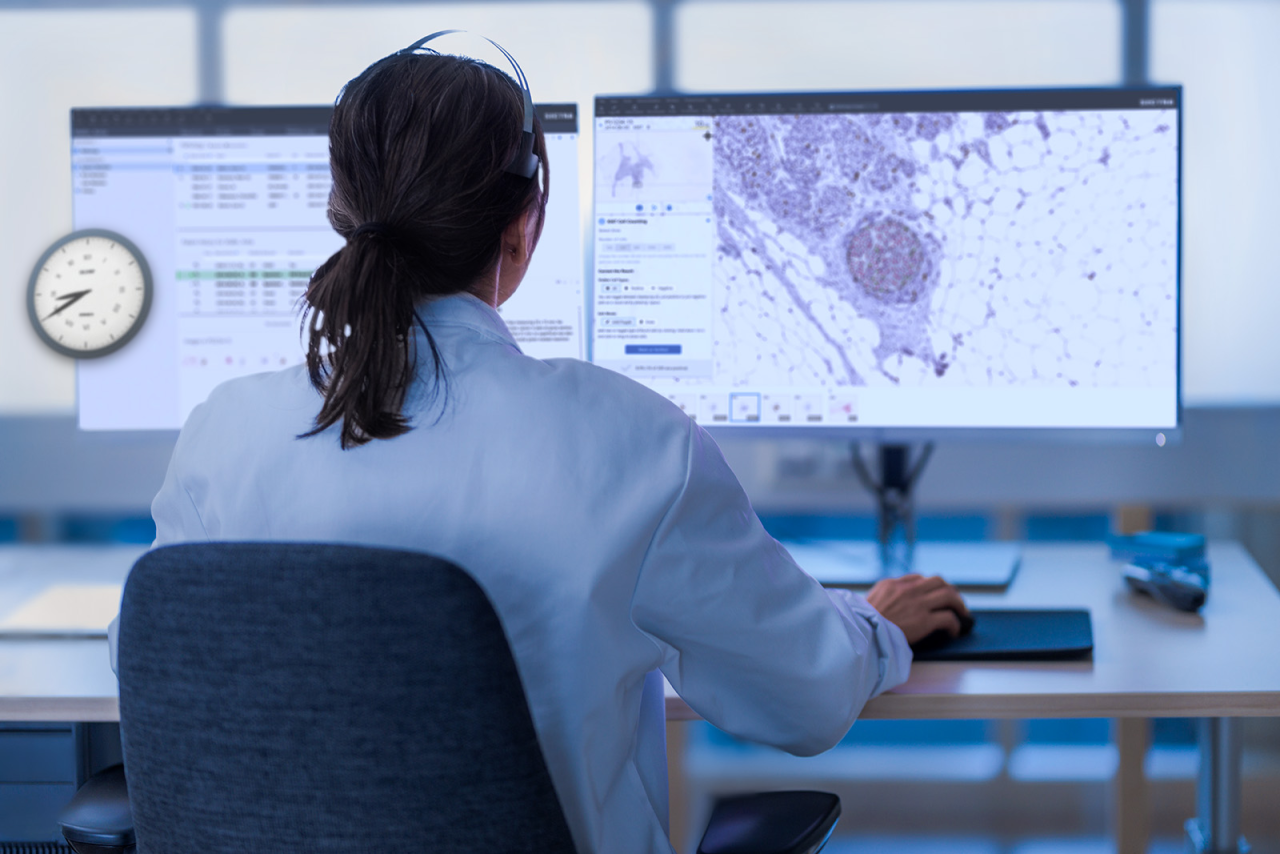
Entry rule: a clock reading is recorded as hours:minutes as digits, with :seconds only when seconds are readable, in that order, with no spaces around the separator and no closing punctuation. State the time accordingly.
8:40
